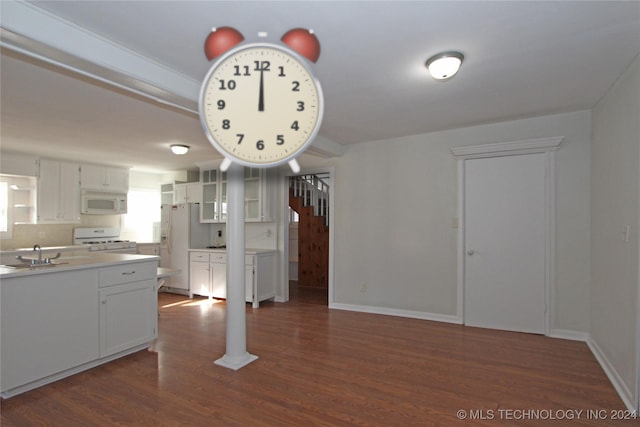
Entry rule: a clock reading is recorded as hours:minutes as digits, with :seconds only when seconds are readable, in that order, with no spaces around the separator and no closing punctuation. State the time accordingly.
12:00
